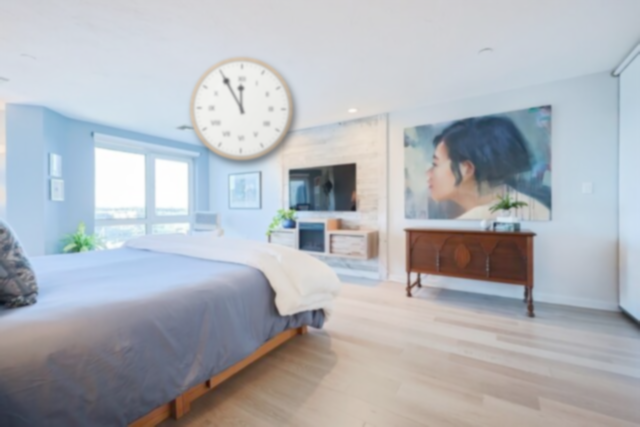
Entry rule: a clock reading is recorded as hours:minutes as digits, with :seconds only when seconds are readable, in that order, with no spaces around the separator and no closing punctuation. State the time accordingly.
11:55
